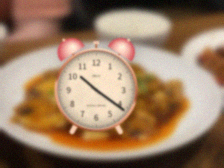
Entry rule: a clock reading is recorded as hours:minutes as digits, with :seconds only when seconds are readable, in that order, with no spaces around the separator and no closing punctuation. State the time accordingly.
10:21
